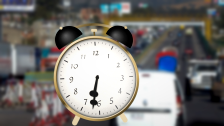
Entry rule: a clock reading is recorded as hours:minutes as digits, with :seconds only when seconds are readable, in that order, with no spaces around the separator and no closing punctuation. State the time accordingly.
6:32
